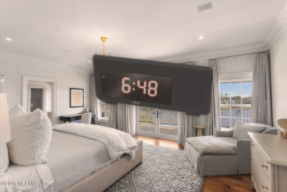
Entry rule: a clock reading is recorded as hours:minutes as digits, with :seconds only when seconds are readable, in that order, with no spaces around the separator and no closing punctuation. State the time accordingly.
6:48
